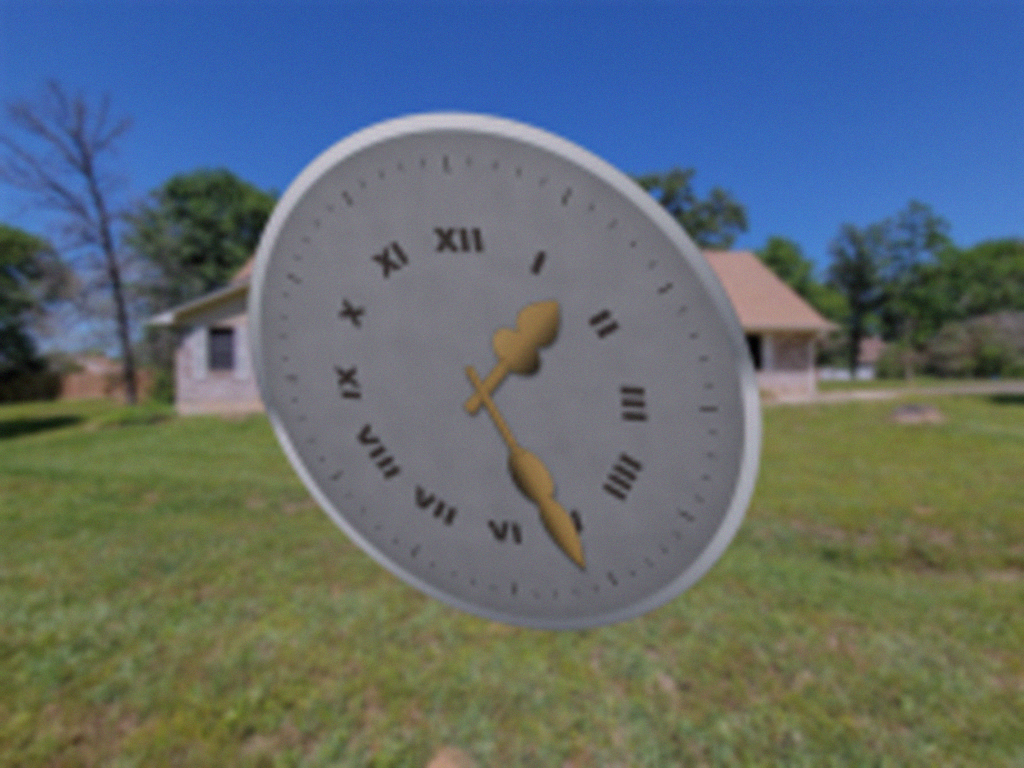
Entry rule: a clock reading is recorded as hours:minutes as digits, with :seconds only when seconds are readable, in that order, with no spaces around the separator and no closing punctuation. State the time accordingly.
1:26
